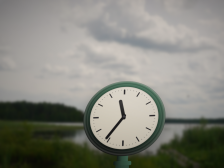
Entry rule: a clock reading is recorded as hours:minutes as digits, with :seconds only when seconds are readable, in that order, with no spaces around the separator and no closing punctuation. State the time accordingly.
11:36
